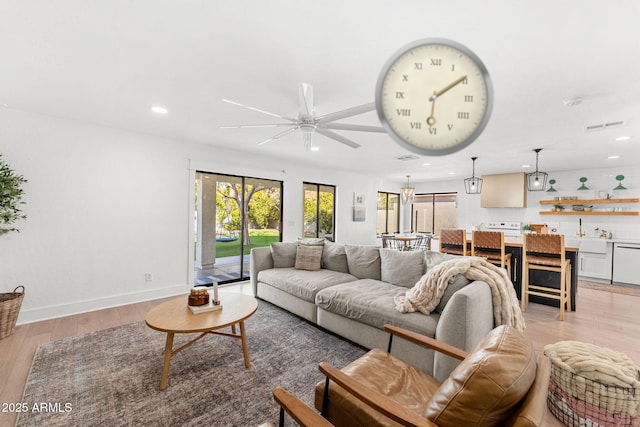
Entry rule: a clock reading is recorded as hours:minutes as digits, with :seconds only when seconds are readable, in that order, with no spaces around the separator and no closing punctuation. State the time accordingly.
6:09
